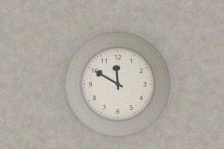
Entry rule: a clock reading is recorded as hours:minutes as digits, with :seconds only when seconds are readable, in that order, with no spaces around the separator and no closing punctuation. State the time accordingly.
11:50
